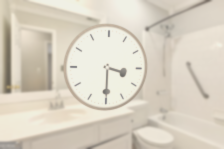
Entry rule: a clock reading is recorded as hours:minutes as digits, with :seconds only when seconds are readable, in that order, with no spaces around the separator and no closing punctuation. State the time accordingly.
3:30
